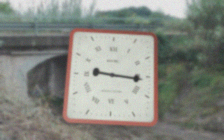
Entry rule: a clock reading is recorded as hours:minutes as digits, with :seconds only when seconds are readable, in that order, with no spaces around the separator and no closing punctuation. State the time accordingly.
9:16
